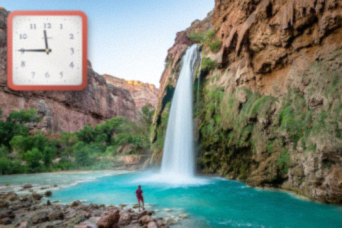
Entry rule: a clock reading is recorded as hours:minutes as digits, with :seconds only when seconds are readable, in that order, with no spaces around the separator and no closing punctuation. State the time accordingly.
11:45
